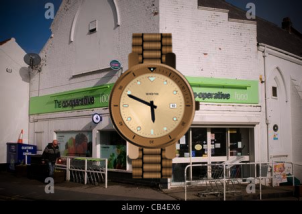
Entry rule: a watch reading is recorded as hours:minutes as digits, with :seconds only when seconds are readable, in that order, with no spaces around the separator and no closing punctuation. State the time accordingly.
5:49
